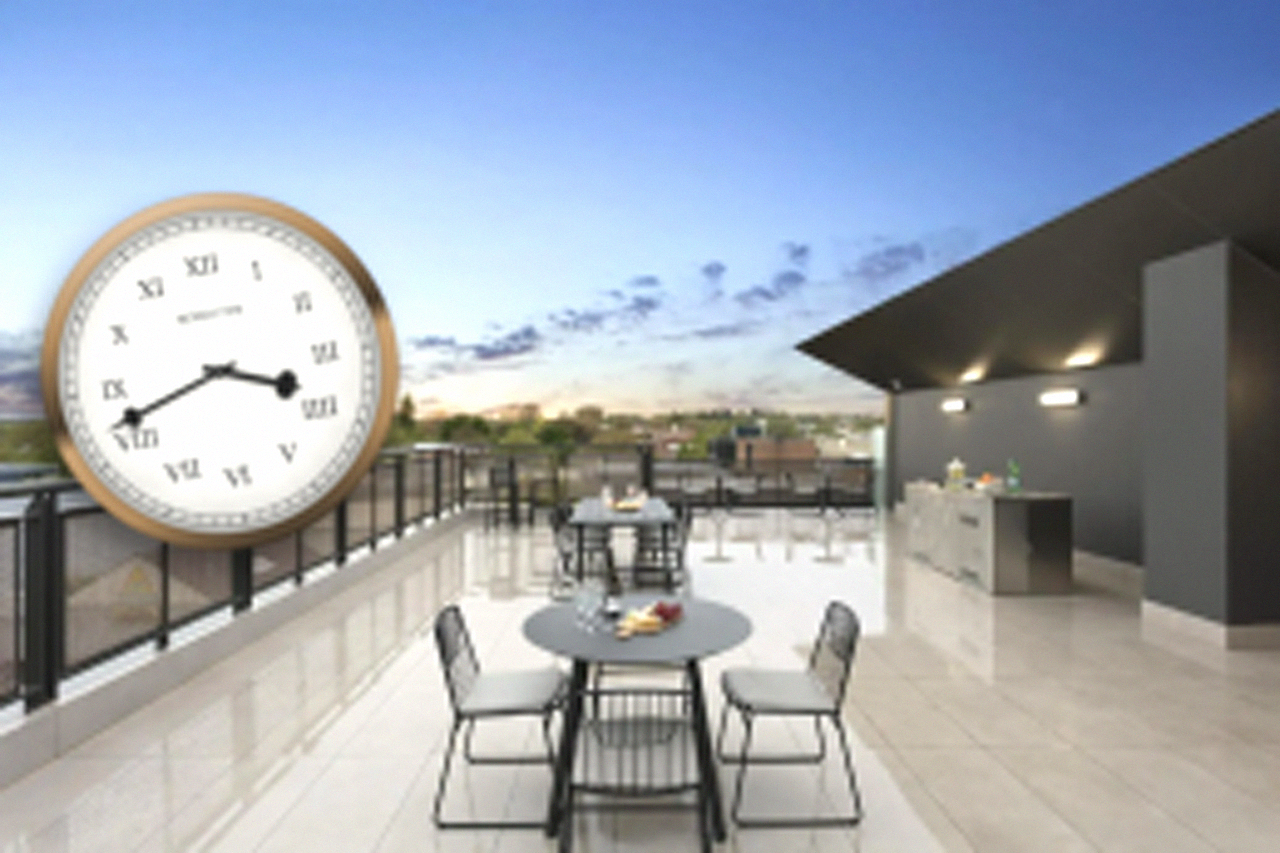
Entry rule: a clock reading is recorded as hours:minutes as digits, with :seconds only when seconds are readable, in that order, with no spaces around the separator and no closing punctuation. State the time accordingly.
3:42
